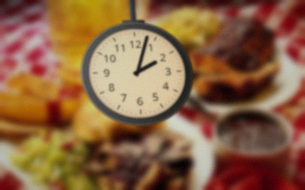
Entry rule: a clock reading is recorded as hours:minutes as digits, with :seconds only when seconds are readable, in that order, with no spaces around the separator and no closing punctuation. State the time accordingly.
2:03
